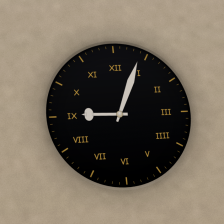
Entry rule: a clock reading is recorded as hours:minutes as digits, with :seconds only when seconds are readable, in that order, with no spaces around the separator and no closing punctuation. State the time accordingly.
9:04
